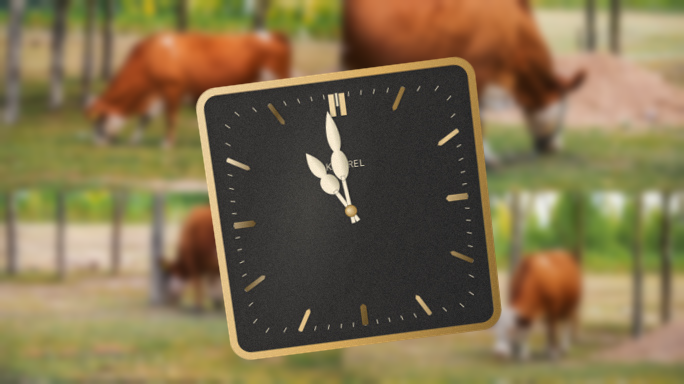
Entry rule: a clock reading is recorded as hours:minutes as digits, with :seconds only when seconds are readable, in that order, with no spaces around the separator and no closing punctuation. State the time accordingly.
10:59
